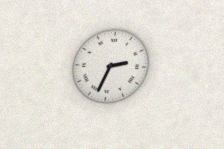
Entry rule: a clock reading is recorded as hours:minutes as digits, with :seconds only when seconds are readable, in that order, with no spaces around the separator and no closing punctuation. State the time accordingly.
2:33
